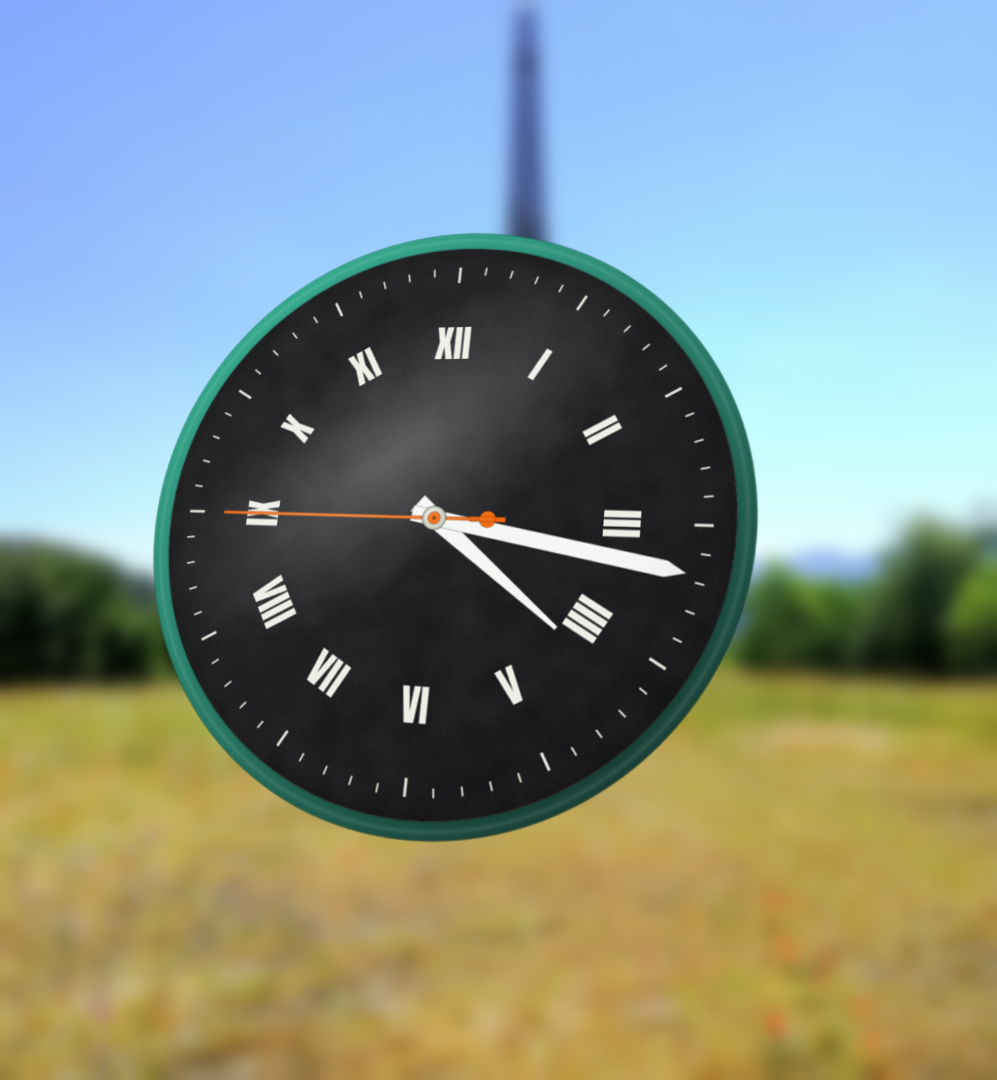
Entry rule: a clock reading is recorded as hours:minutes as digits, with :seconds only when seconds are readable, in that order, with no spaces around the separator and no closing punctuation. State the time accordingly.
4:16:45
